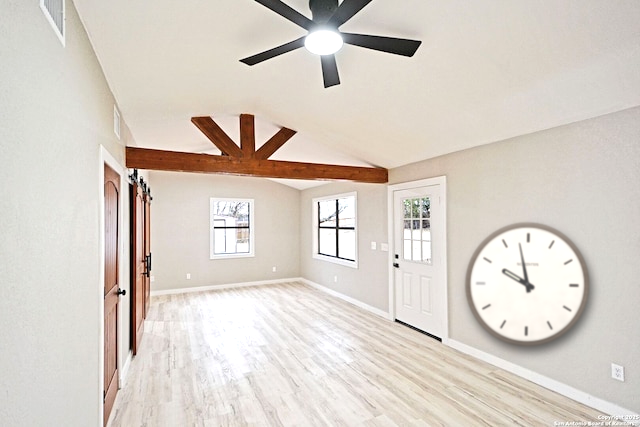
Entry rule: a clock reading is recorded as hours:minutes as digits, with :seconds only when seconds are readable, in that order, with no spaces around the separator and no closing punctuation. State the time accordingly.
9:58
